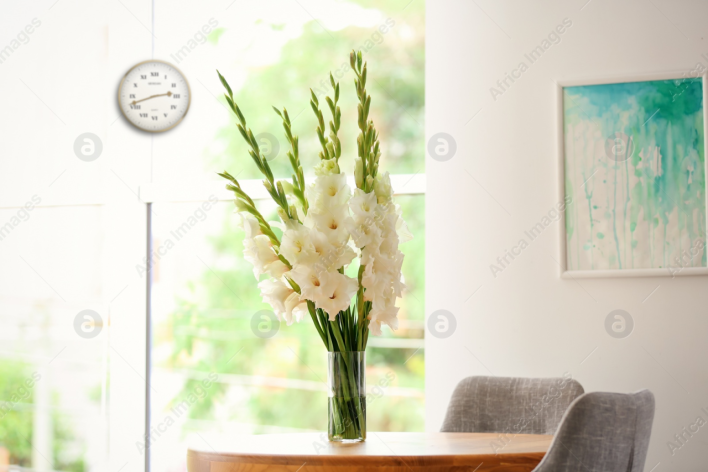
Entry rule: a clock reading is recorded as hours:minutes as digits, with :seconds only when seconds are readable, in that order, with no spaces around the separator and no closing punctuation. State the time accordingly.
2:42
